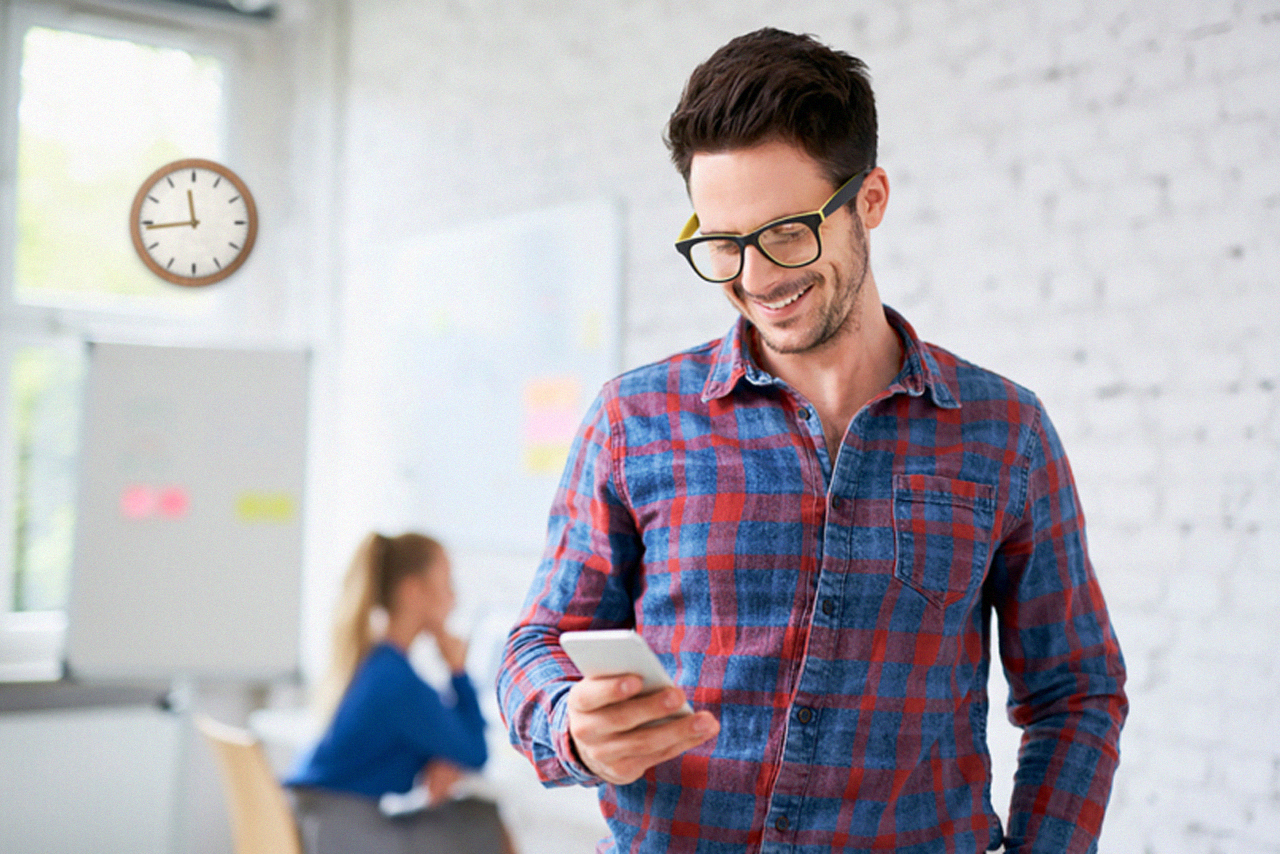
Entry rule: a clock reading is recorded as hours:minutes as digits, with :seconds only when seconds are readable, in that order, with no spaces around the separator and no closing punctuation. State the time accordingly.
11:44
